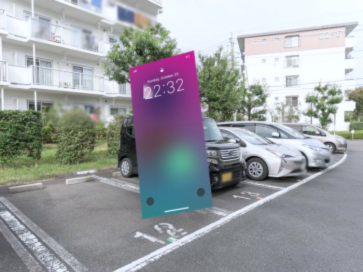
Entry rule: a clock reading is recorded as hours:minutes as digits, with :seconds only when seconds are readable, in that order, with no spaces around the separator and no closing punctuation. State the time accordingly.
22:32
